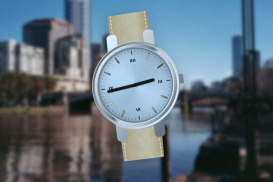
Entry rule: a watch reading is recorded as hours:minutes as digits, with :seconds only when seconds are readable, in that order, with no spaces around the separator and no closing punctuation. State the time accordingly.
2:44
